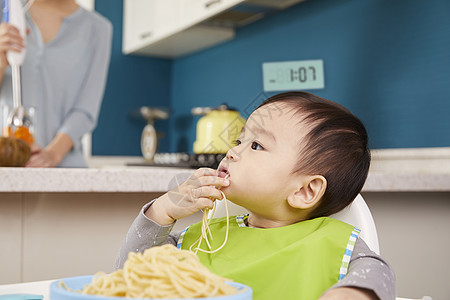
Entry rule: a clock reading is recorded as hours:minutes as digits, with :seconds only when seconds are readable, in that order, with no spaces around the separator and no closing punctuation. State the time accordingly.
1:07
